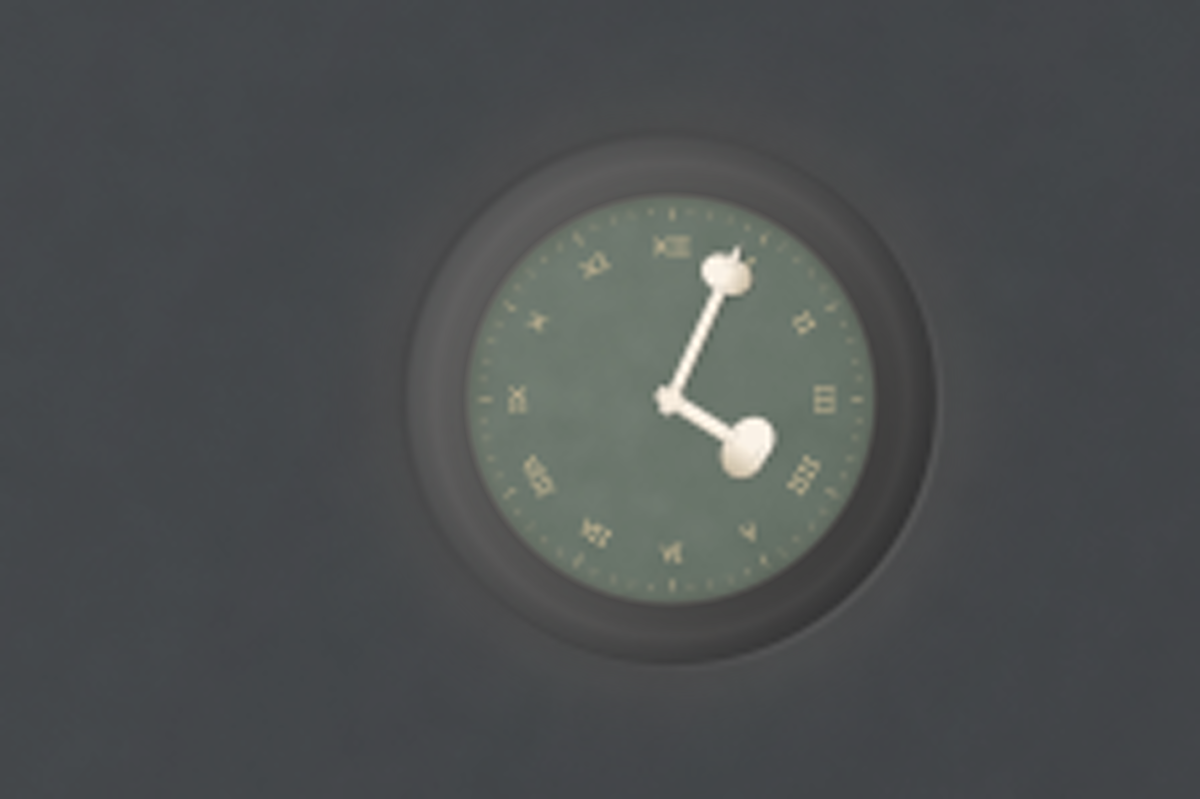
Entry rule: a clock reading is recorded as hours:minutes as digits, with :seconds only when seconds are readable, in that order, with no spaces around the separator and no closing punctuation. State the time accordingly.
4:04
